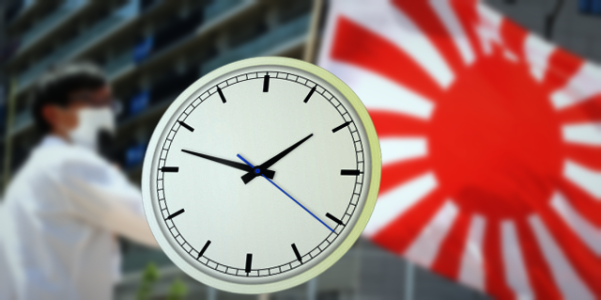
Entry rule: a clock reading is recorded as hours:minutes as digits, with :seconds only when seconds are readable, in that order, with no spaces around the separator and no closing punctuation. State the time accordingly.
1:47:21
